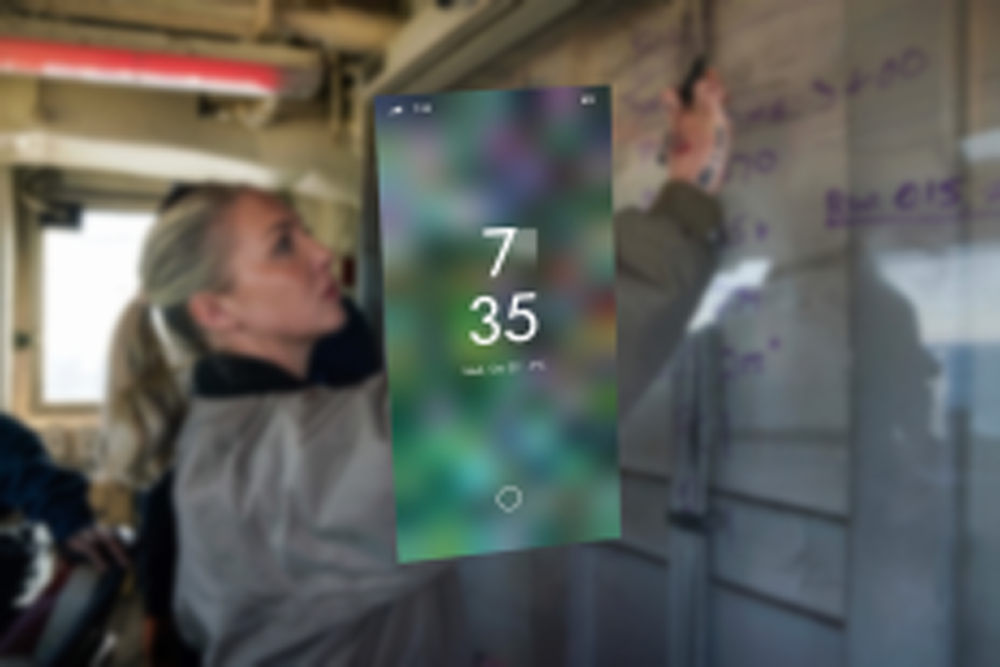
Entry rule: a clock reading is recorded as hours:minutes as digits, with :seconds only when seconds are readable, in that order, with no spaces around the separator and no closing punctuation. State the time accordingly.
7:35
